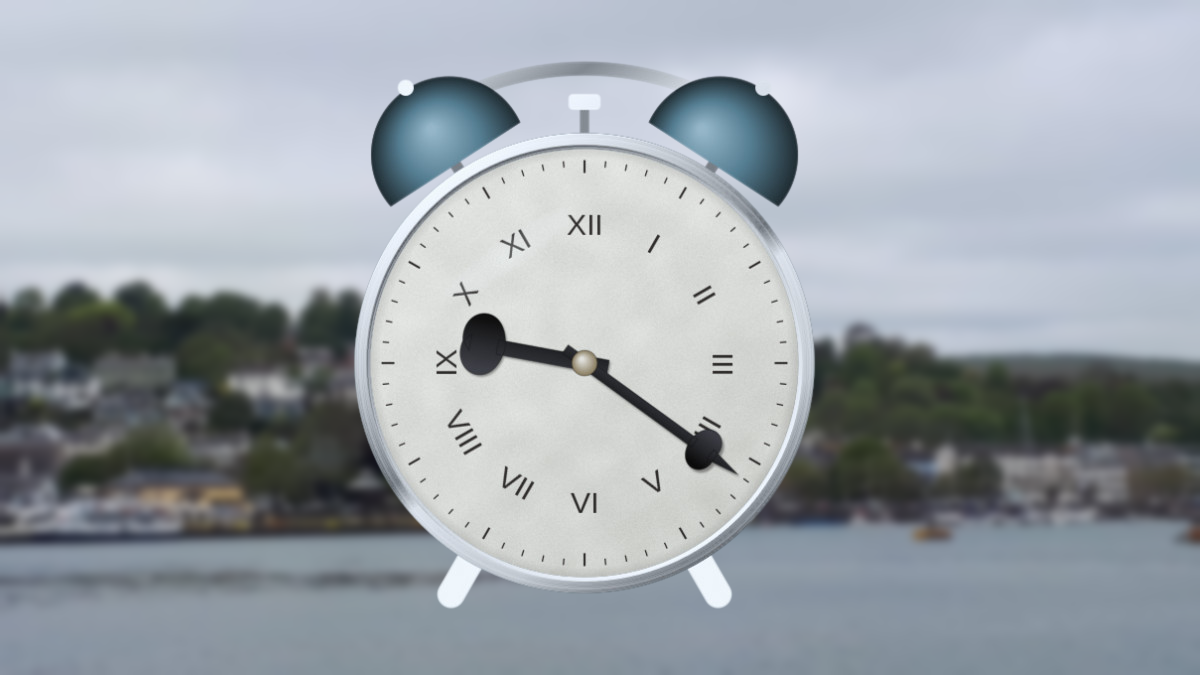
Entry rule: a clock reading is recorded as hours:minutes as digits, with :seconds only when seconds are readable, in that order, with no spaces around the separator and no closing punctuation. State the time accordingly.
9:21
